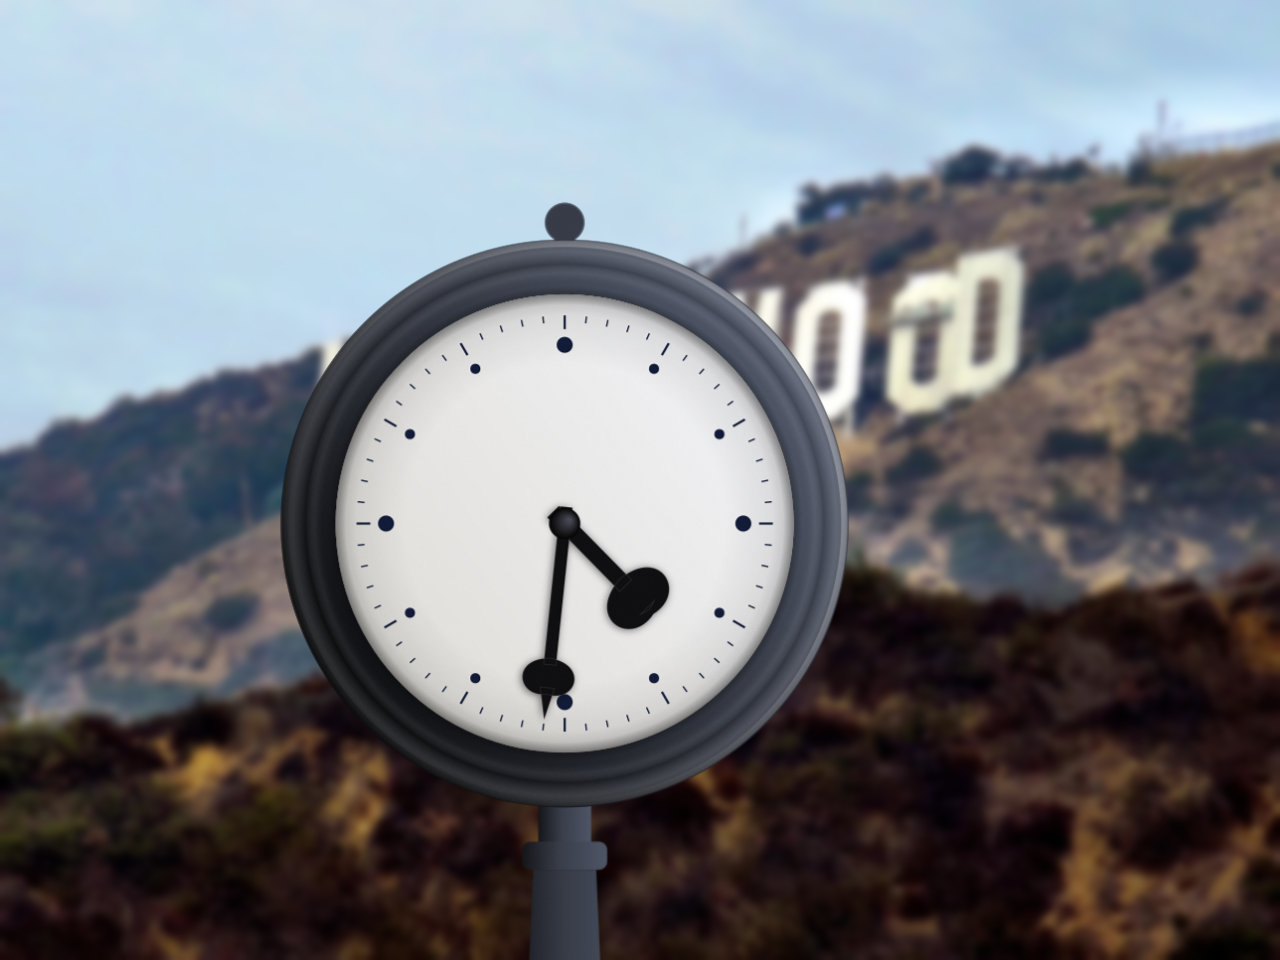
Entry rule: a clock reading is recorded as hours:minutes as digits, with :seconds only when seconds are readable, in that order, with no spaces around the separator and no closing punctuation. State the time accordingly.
4:31
